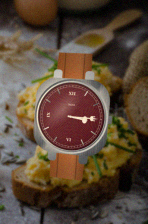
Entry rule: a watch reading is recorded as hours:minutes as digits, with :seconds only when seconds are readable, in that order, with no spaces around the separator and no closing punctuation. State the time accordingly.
3:15
